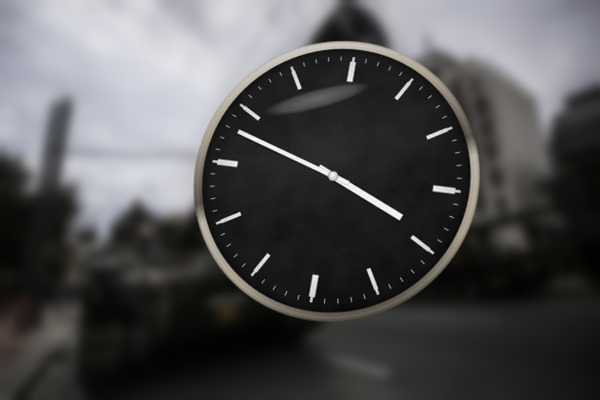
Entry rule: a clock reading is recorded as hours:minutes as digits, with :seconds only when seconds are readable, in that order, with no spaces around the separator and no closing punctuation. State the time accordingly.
3:48
